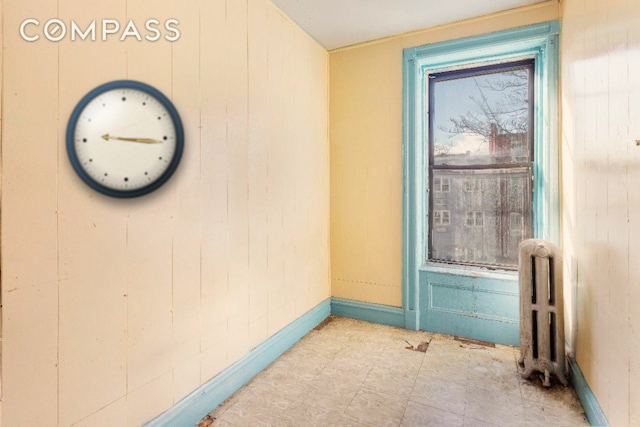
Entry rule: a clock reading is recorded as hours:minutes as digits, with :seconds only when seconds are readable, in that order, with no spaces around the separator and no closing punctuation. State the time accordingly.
9:16
